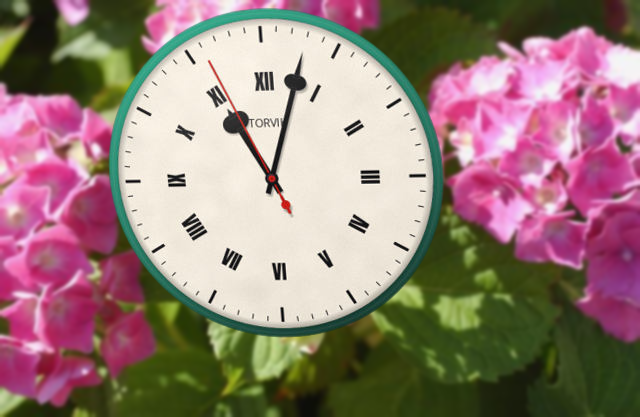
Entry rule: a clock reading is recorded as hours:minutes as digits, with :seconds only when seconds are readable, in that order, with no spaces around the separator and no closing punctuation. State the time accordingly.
11:02:56
